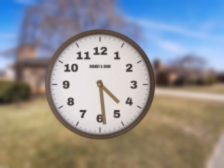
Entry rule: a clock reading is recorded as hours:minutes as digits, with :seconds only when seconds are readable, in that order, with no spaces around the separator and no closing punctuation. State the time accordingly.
4:29
